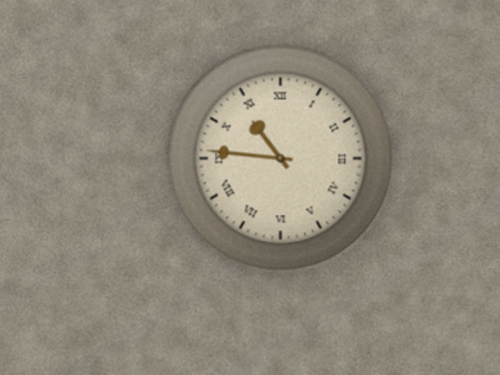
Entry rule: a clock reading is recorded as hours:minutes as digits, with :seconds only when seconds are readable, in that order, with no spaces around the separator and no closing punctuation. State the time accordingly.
10:46
